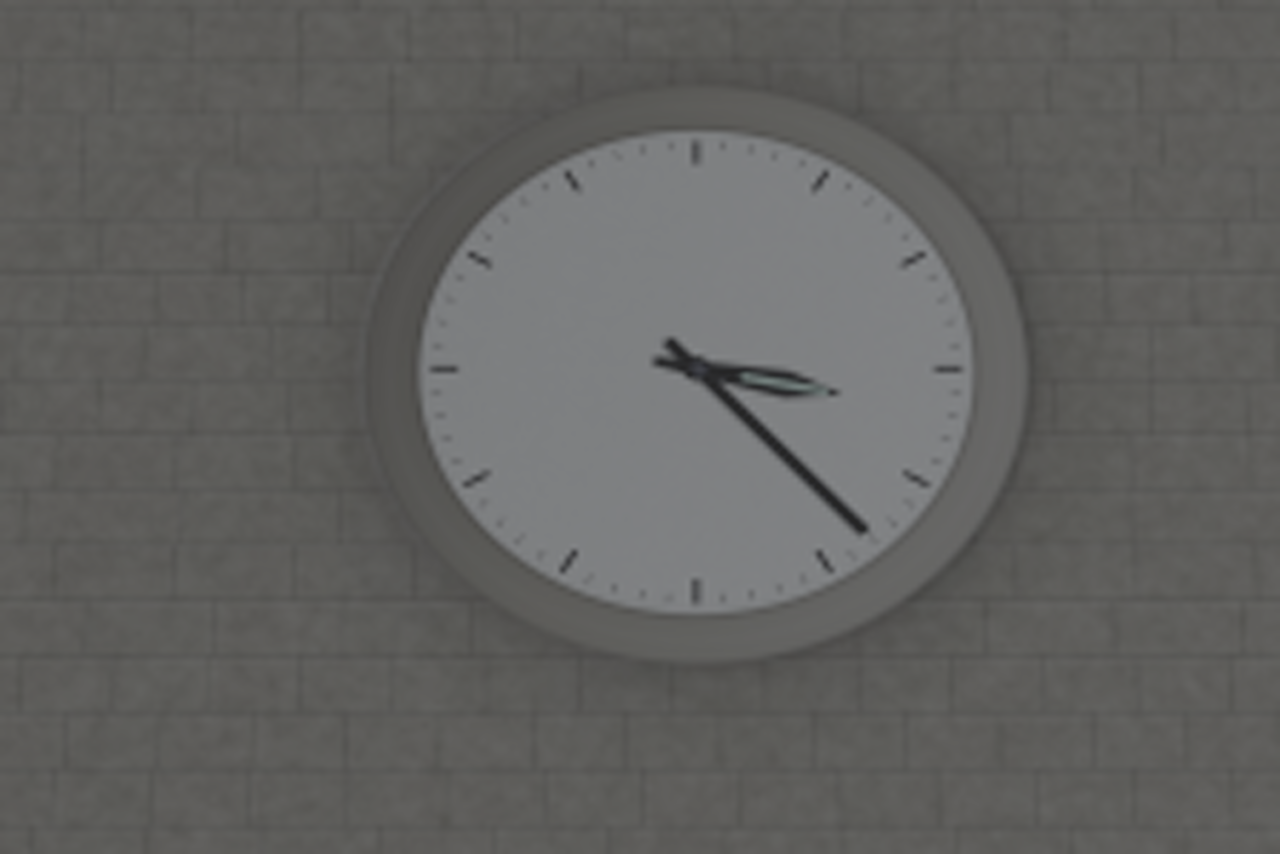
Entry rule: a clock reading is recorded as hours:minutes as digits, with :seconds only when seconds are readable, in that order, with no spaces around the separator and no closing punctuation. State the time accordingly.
3:23
